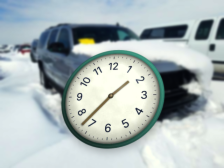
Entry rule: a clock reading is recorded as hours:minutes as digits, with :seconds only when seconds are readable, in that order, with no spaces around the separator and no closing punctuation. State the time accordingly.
1:37
